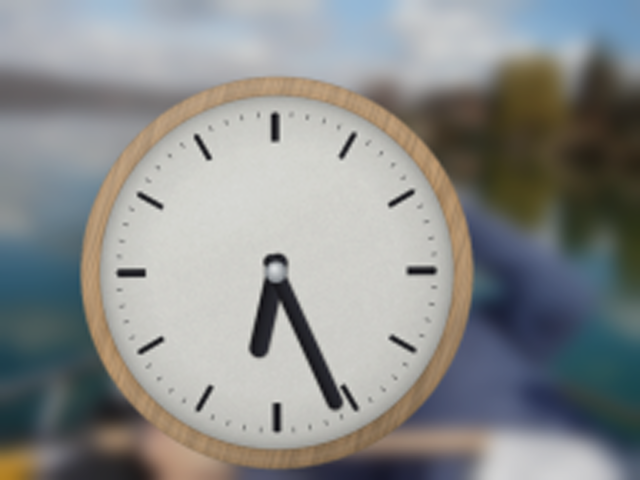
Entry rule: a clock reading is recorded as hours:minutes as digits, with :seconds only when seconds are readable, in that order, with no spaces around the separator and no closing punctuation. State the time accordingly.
6:26
